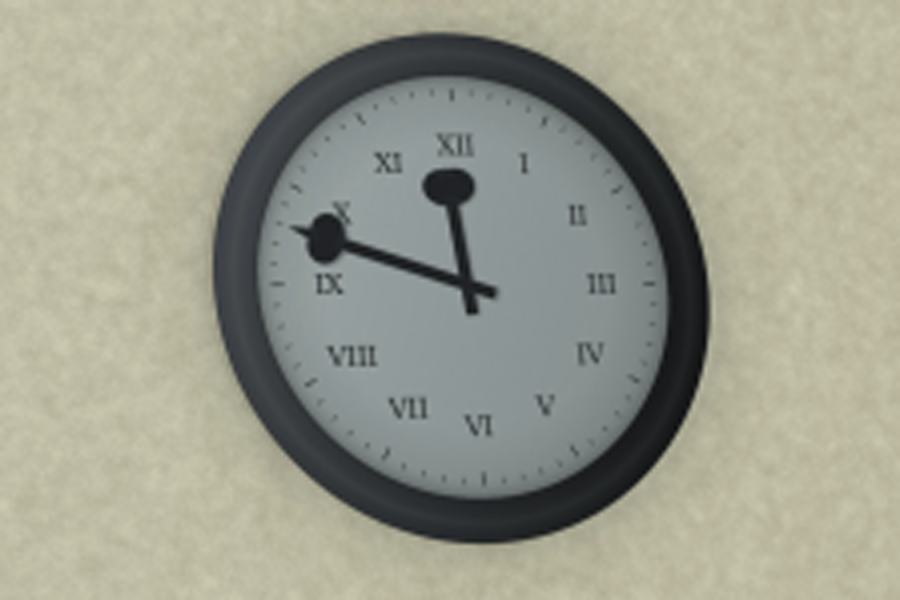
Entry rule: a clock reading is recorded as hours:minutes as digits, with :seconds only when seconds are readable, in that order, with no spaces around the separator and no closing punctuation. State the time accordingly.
11:48
